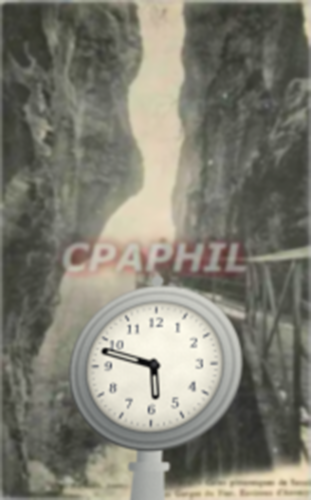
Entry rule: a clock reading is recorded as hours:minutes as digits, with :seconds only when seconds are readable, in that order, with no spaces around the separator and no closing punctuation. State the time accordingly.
5:48
